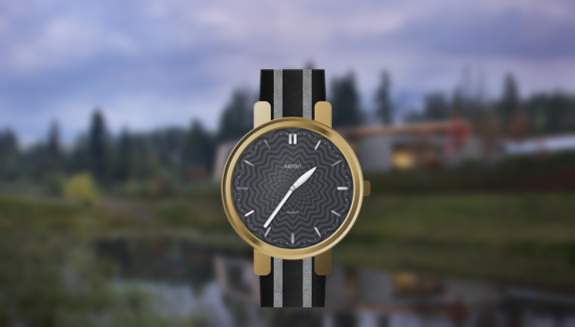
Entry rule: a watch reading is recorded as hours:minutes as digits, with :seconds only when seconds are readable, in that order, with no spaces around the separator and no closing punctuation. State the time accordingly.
1:36
